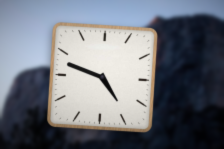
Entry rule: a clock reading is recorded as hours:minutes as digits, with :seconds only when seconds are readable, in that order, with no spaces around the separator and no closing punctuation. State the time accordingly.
4:48
